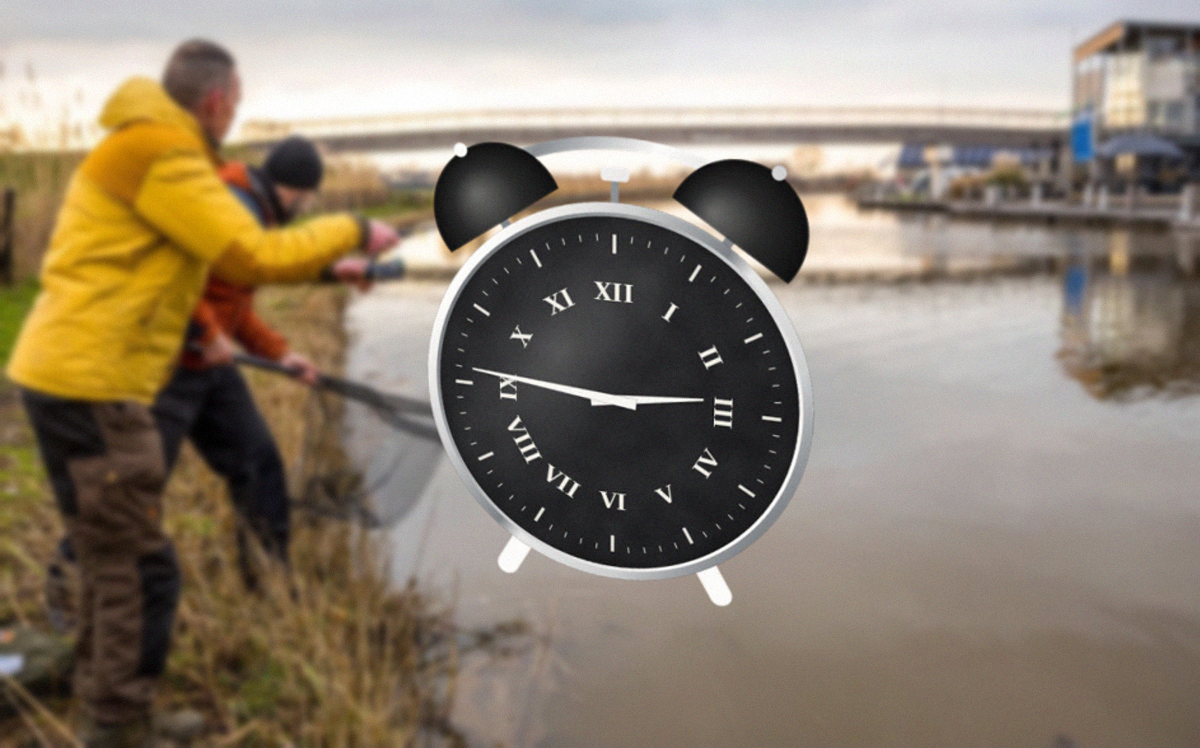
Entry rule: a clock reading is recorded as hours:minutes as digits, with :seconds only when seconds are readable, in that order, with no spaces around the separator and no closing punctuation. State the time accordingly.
2:46
